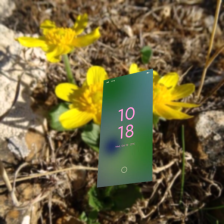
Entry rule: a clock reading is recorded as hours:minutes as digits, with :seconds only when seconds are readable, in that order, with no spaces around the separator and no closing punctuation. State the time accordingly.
10:18
